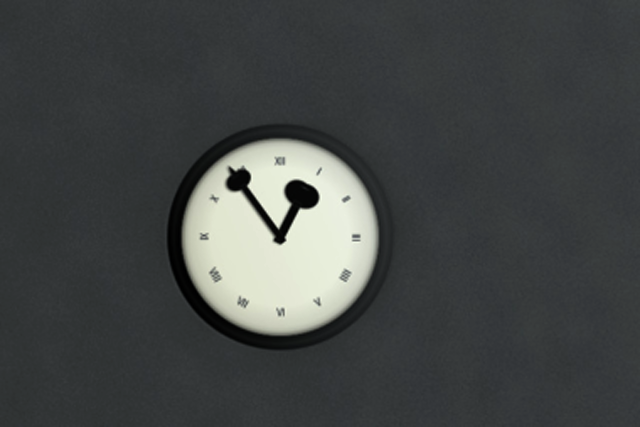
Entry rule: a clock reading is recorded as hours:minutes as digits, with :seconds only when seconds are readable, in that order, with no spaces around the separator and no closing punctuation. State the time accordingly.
12:54
